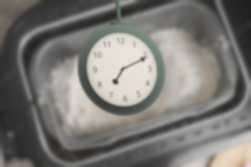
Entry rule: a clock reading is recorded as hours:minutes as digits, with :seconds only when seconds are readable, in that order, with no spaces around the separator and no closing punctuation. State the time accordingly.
7:11
